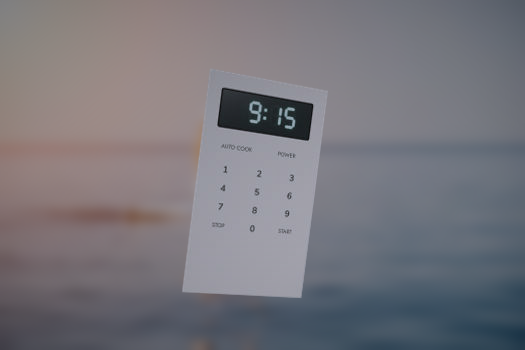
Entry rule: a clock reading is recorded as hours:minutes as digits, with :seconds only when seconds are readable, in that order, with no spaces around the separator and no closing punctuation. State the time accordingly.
9:15
